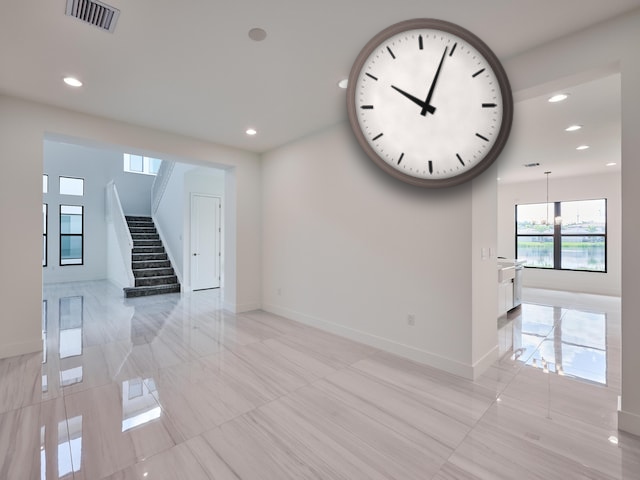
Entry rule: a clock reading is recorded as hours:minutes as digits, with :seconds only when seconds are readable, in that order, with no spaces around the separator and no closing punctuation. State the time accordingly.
10:04
